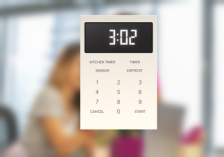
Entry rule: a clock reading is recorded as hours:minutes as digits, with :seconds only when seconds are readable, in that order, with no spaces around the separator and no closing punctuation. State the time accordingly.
3:02
